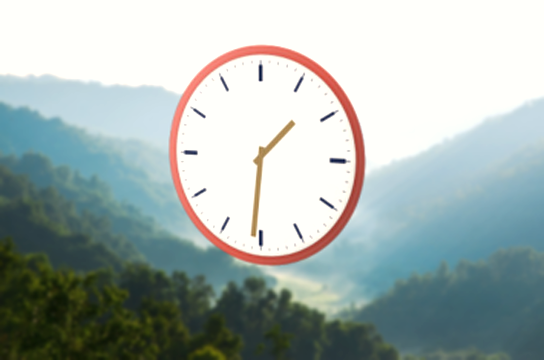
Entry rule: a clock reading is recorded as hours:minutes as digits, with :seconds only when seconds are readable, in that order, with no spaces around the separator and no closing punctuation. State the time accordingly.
1:31
